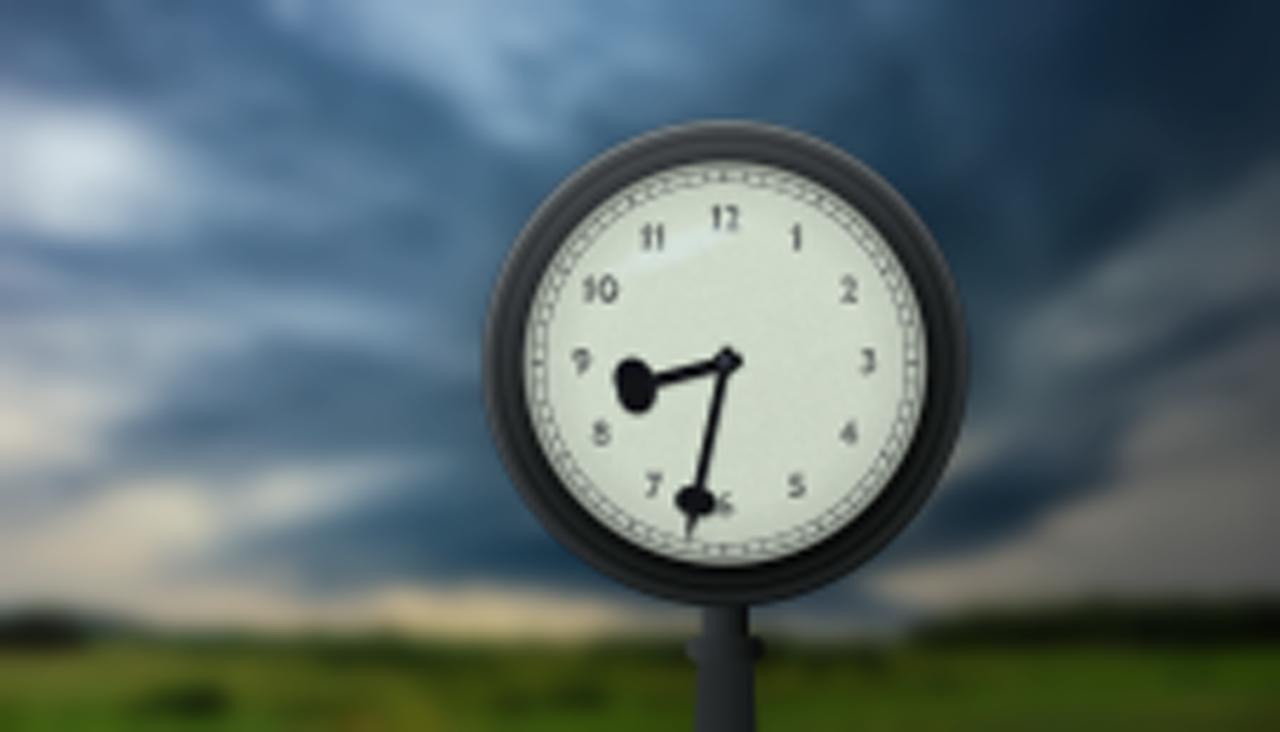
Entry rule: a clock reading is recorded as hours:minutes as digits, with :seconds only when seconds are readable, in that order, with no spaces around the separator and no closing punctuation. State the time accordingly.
8:32
